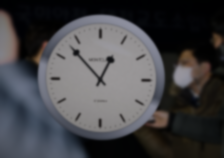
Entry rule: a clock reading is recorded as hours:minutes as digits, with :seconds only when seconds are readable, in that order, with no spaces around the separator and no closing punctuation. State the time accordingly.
12:53
